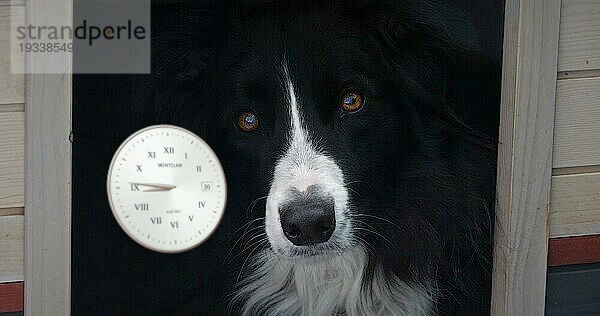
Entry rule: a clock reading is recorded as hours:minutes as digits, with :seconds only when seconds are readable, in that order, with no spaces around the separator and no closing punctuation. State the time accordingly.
8:46
